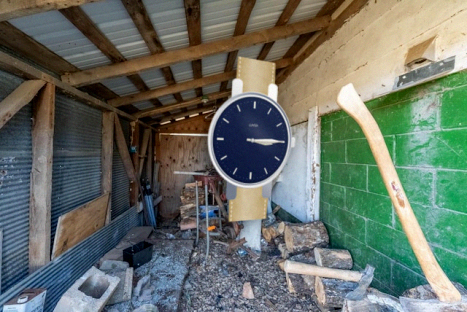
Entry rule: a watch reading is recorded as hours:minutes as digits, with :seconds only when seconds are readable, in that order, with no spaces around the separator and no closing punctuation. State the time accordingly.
3:15
